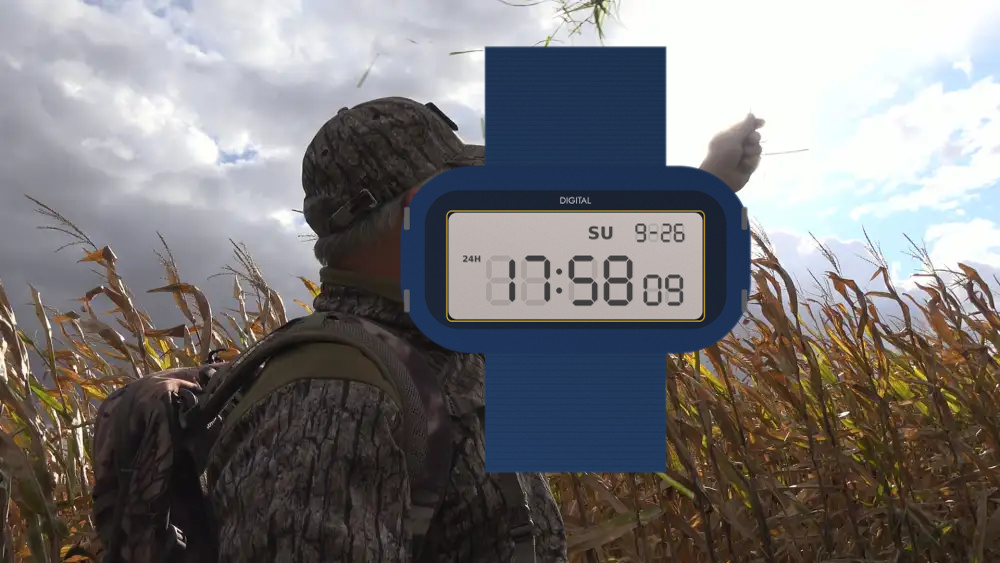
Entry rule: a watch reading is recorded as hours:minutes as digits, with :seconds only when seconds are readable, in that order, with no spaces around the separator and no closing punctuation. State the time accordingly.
17:58:09
